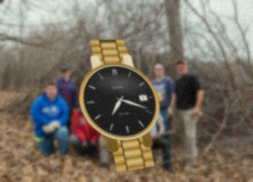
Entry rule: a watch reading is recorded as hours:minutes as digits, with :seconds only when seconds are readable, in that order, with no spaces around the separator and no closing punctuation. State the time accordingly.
7:19
